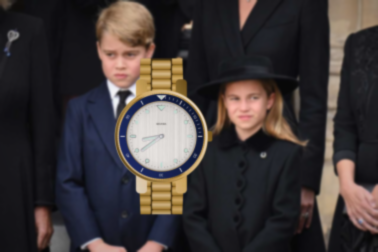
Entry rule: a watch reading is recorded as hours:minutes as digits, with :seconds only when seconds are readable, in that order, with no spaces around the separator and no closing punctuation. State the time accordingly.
8:39
